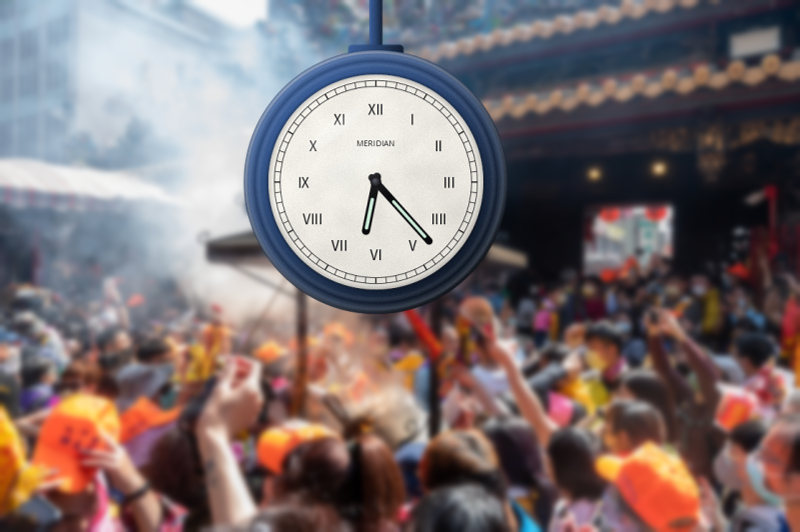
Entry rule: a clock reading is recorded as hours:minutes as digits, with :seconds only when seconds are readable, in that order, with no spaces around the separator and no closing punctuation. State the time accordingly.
6:23
